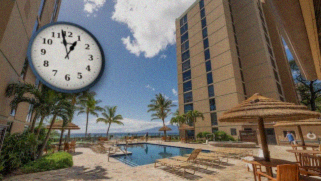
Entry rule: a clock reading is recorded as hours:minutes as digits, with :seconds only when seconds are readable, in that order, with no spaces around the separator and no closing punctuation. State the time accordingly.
12:58
